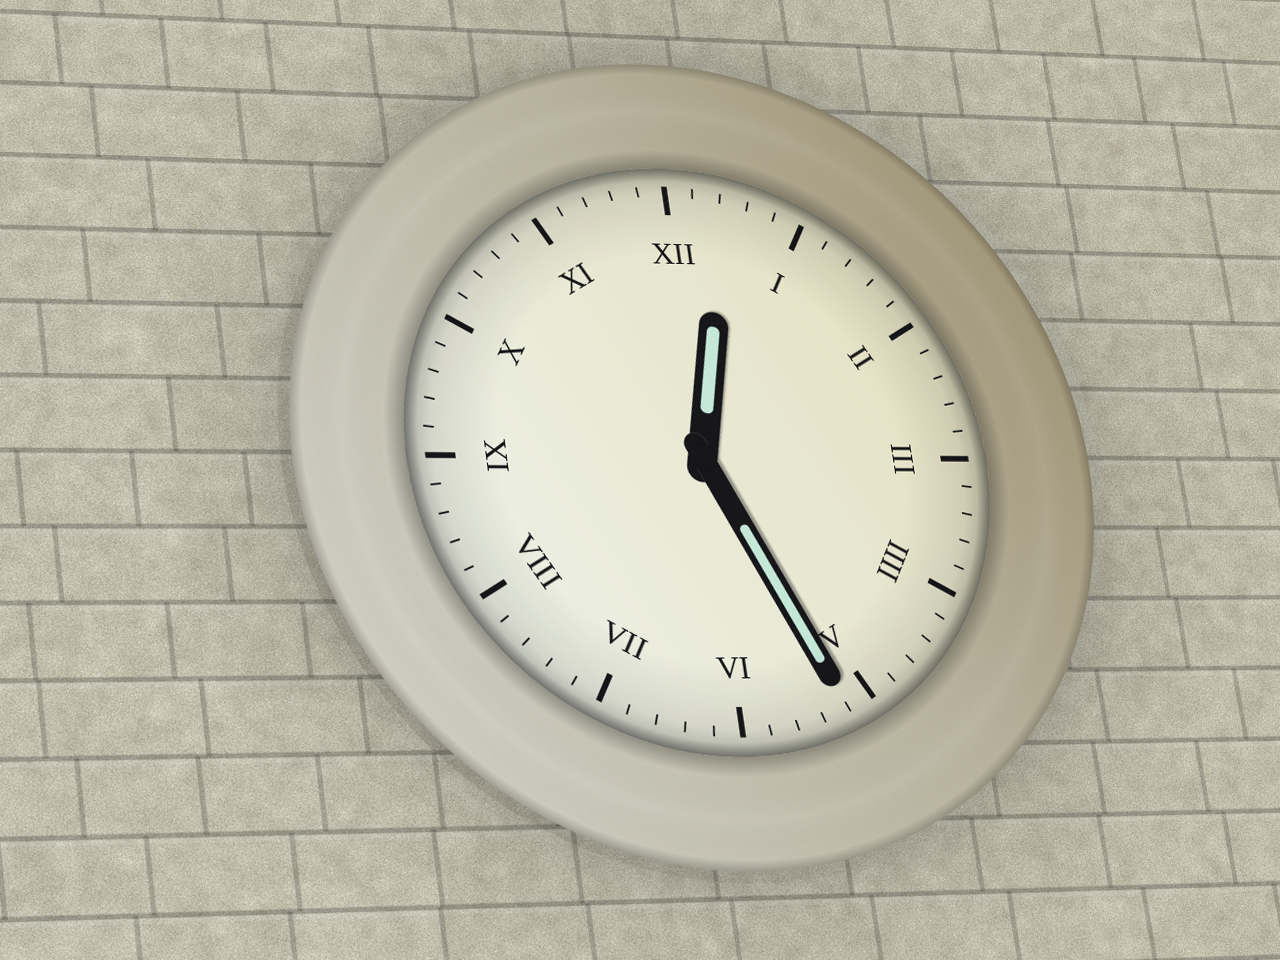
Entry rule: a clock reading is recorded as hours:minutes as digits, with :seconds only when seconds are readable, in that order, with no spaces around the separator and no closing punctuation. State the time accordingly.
12:26
